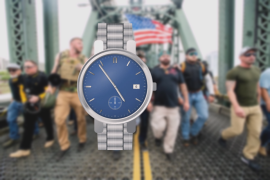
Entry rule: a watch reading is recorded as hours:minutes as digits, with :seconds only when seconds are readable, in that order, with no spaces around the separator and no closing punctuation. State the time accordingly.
4:54
